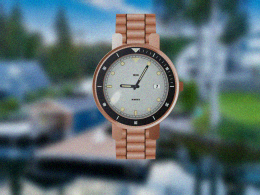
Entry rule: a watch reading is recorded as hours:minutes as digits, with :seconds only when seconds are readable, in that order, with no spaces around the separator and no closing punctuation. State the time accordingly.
9:05
